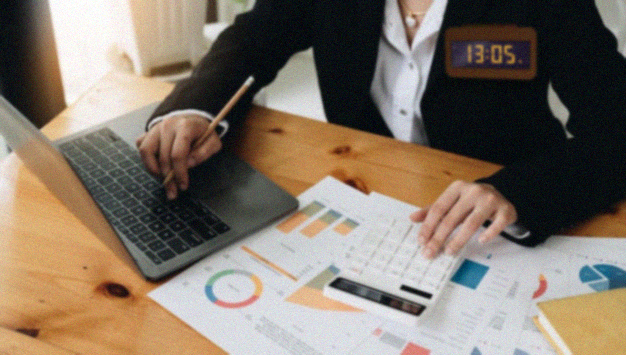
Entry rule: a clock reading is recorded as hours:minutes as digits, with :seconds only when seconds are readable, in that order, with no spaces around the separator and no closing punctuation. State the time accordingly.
13:05
